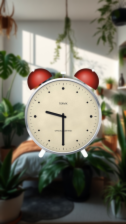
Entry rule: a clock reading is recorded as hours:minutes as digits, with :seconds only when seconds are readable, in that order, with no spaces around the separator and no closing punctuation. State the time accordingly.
9:30
